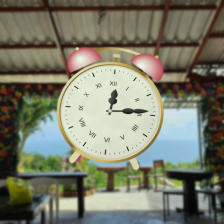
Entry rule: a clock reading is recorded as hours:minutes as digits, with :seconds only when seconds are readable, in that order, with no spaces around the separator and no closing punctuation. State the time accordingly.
12:14
